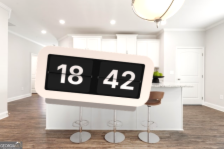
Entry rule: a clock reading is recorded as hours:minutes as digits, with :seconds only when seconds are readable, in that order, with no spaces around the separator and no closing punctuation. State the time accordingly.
18:42
